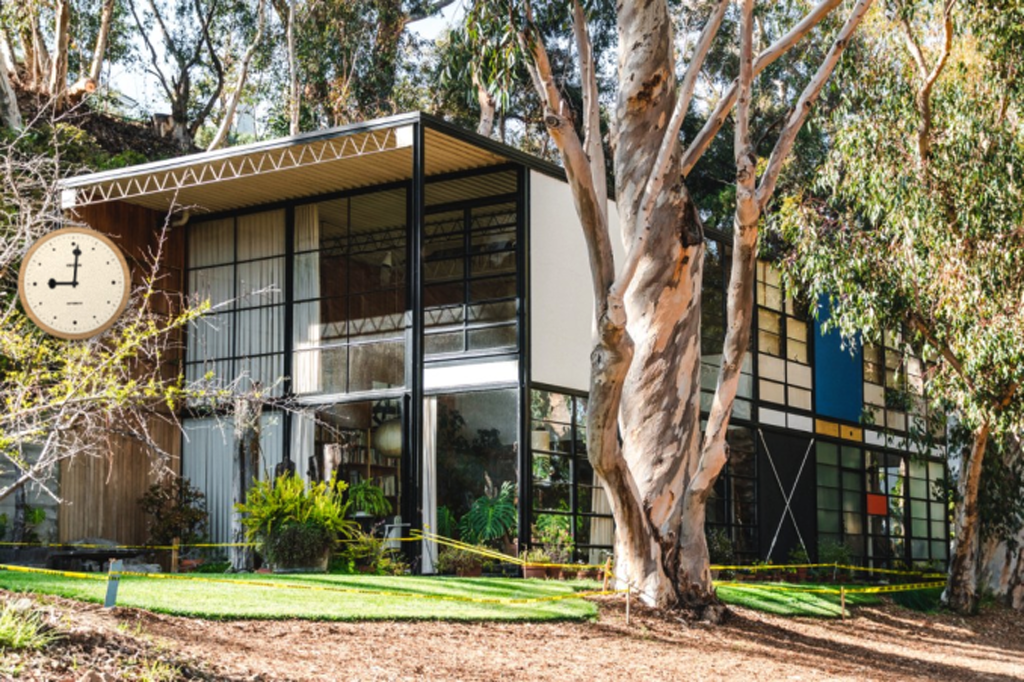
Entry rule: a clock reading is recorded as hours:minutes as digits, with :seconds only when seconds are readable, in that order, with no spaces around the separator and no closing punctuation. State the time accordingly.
9:01
